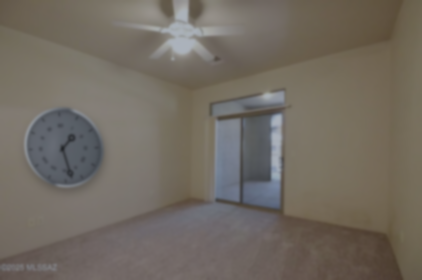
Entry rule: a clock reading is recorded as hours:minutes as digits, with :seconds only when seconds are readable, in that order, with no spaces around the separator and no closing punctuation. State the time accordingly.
1:28
